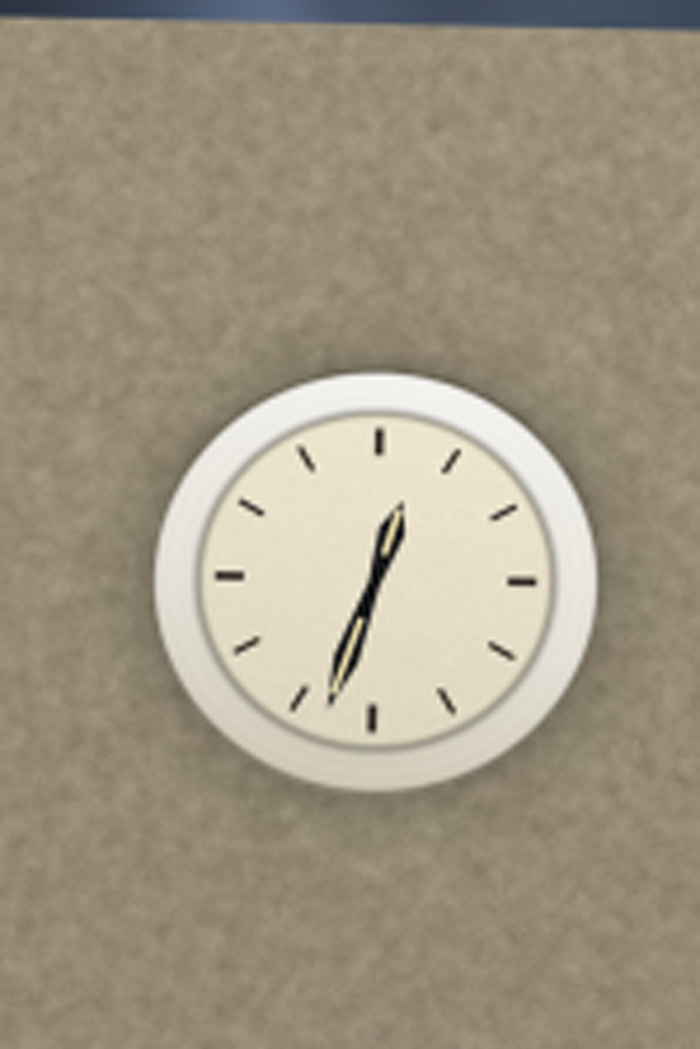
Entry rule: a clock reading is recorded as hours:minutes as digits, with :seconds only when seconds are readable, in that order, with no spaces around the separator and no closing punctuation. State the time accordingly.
12:33
